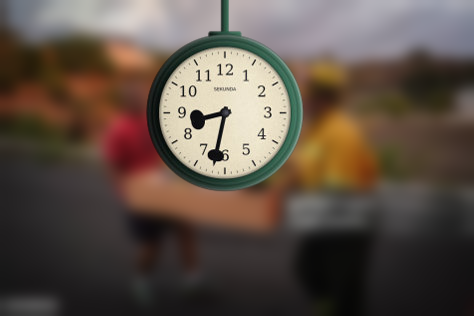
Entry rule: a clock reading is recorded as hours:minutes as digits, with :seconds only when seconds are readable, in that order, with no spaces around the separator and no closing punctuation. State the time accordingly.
8:32
